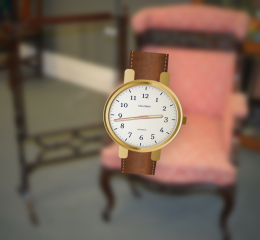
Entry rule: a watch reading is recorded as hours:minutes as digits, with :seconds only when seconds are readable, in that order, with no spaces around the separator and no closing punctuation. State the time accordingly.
2:43
